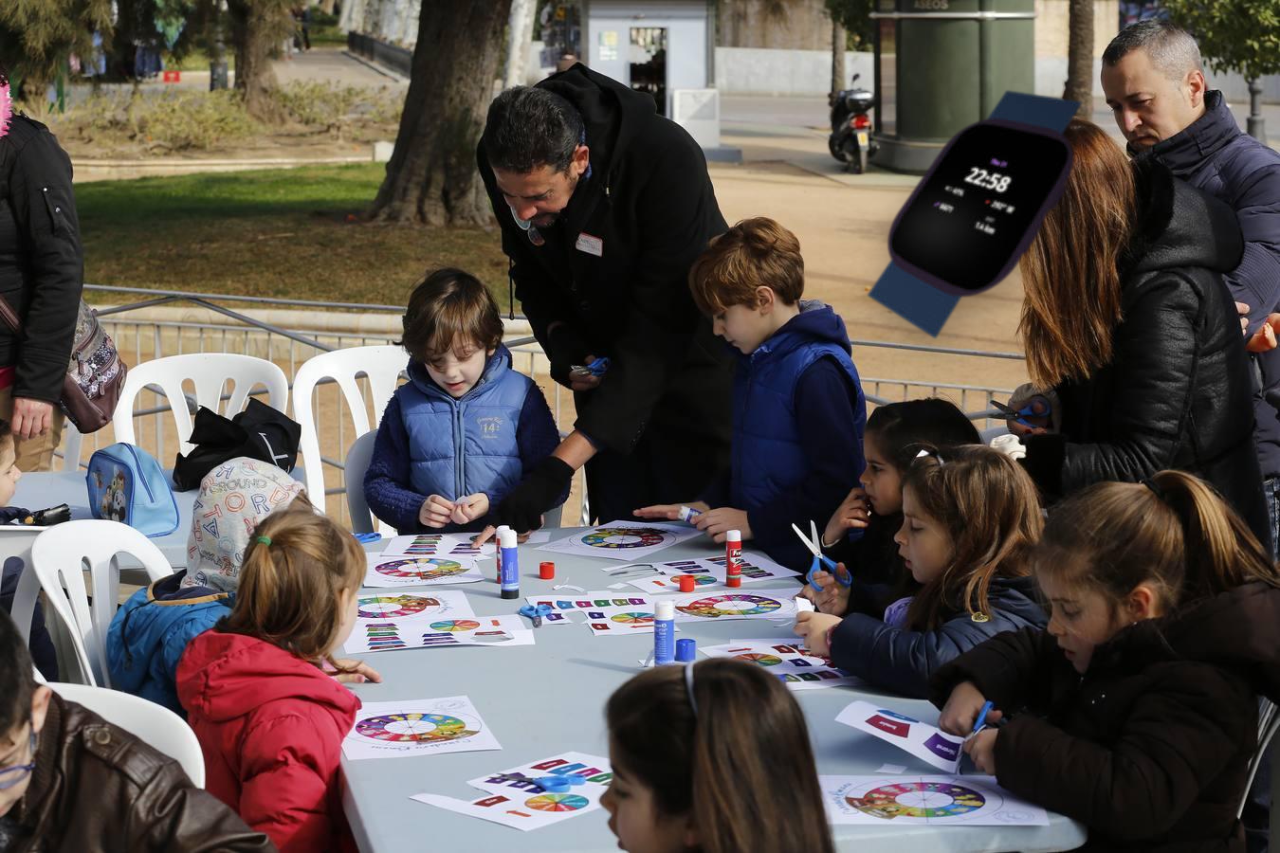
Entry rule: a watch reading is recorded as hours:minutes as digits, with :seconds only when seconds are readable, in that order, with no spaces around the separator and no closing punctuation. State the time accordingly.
22:58
